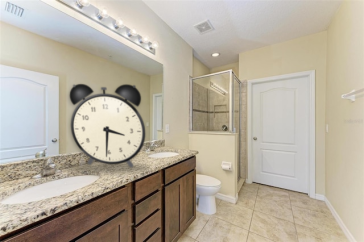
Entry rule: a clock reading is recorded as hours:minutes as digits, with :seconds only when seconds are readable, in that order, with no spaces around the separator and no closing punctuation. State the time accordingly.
3:31
